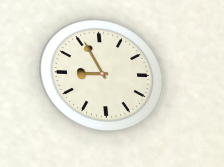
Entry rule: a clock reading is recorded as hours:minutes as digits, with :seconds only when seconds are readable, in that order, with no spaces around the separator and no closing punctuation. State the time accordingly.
8:56
